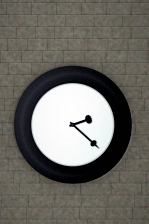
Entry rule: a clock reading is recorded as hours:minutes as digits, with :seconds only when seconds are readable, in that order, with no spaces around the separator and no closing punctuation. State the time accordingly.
2:22
